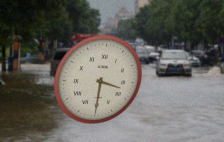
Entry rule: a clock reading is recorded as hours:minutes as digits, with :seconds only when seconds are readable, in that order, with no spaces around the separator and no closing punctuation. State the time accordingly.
3:30
